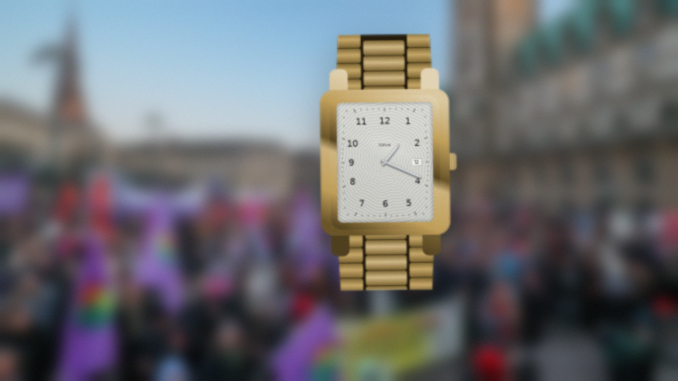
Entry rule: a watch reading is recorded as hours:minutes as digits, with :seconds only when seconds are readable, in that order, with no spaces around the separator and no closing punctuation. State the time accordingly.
1:19
